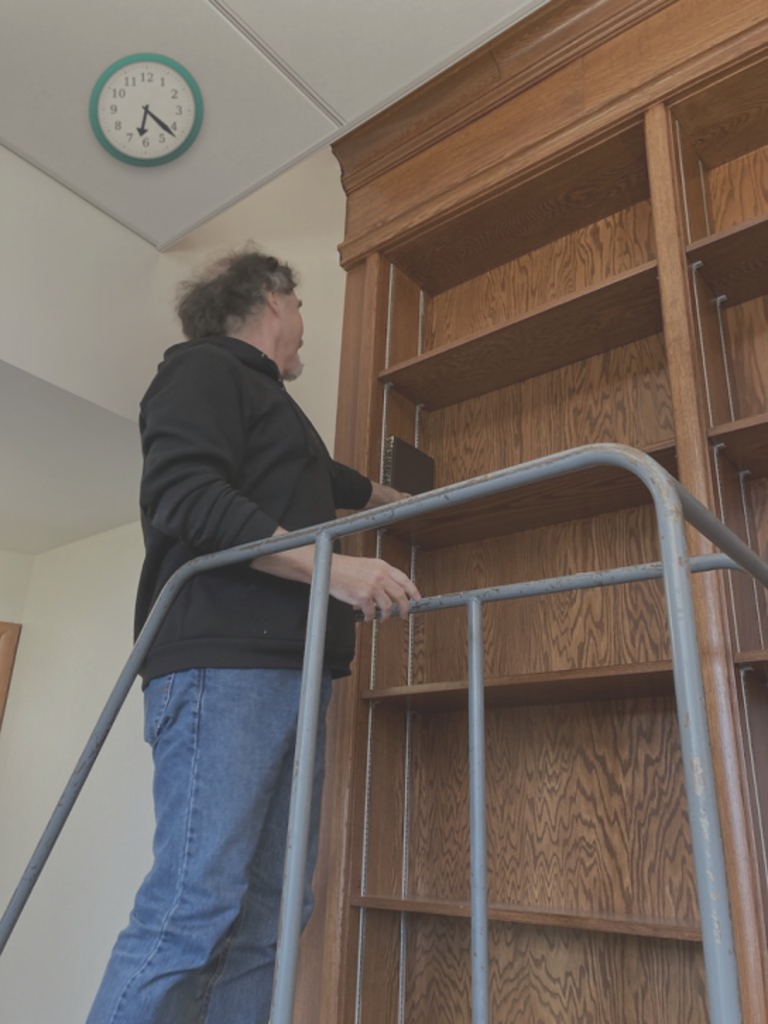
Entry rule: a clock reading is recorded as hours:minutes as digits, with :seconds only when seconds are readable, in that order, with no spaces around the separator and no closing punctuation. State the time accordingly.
6:22
